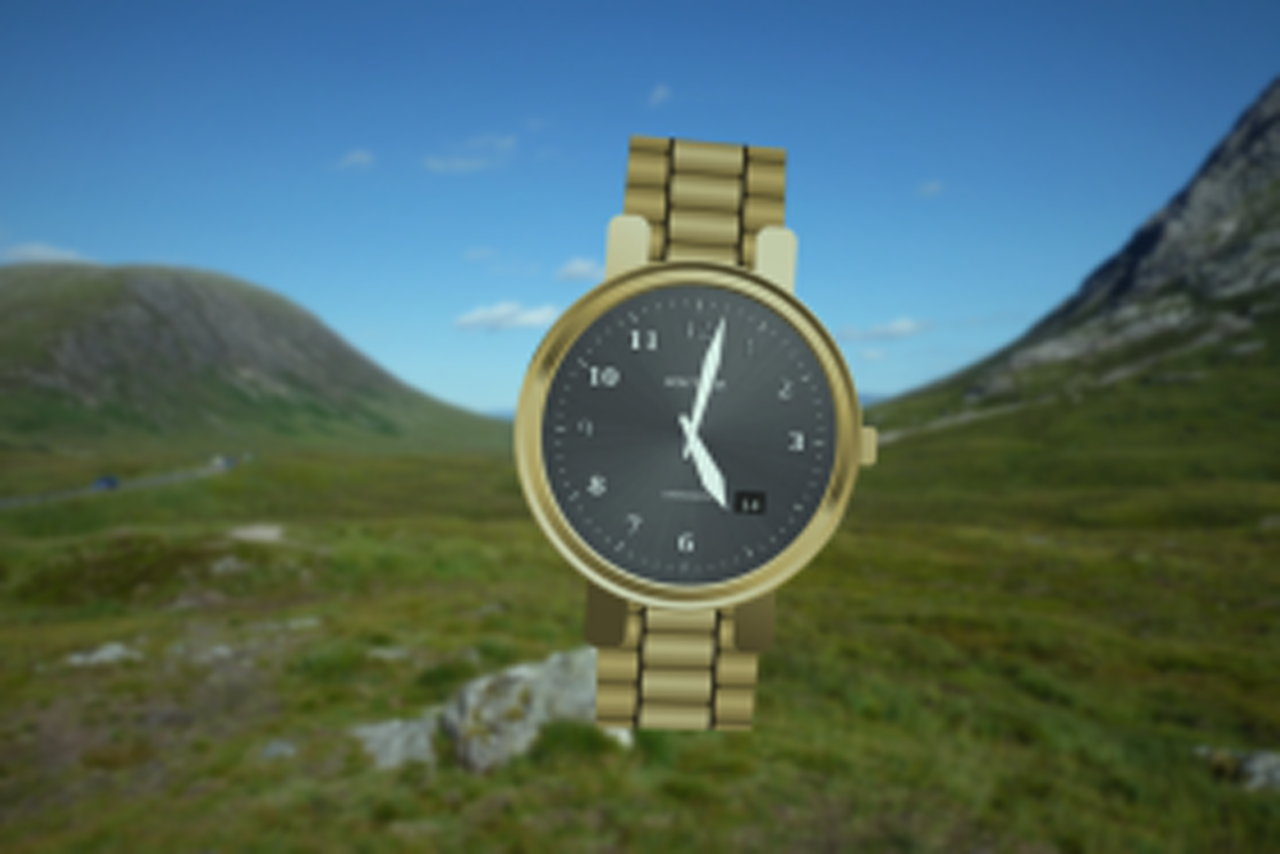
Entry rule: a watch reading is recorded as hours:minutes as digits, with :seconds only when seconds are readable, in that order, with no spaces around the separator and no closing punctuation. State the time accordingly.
5:02
